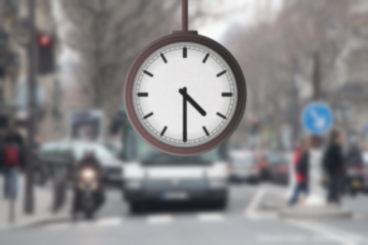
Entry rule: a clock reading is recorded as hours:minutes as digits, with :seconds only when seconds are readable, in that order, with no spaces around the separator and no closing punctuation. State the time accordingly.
4:30
